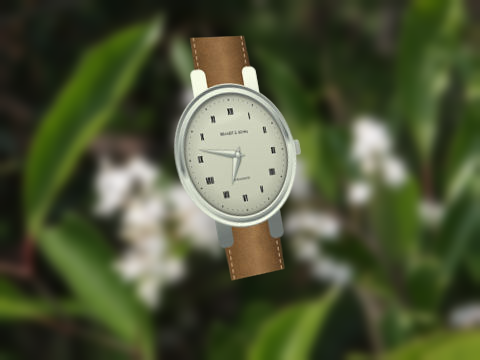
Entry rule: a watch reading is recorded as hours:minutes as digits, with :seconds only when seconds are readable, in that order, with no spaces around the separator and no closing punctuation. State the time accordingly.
6:47
